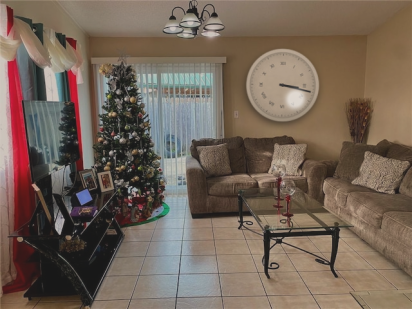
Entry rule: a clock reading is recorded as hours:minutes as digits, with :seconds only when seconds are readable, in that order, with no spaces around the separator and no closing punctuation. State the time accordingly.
3:17
